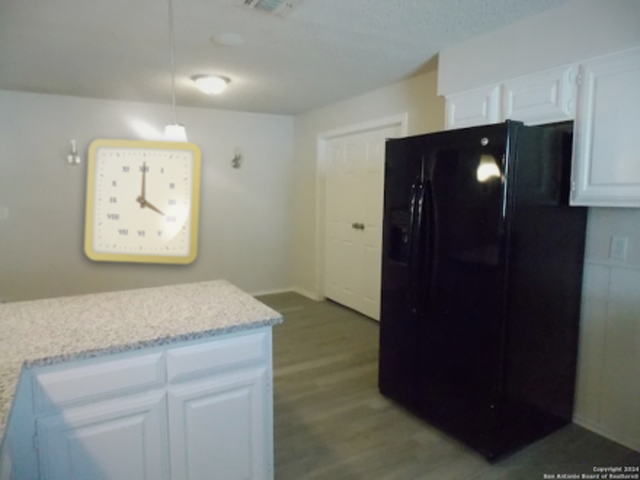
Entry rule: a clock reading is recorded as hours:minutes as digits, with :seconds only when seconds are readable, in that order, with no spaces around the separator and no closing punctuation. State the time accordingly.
4:00
